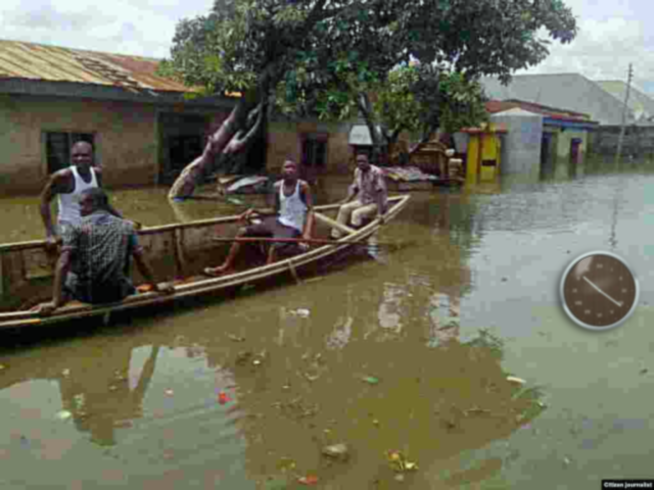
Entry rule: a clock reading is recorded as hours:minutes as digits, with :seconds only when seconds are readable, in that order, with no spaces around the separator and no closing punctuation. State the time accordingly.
10:21
